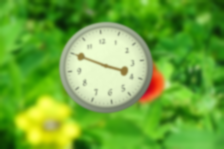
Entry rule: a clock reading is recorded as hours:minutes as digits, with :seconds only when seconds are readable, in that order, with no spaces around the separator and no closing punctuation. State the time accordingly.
3:50
